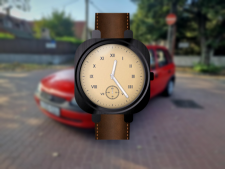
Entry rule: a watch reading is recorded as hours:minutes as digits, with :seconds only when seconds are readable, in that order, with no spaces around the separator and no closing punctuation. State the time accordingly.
12:24
